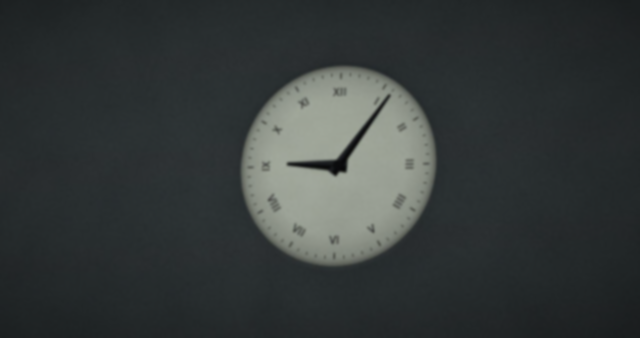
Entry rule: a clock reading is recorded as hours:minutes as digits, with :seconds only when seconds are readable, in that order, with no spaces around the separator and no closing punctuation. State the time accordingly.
9:06
